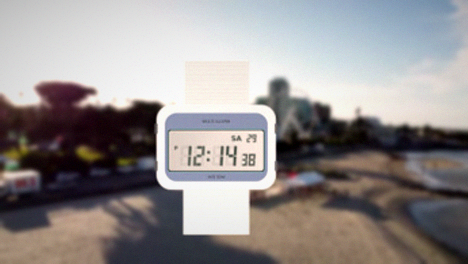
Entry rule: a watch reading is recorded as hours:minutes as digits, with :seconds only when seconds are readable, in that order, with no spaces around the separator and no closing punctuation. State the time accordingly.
12:14:38
